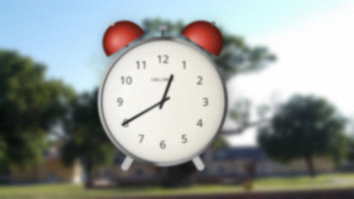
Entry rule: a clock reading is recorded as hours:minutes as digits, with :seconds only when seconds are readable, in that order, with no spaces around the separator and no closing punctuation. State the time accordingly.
12:40
